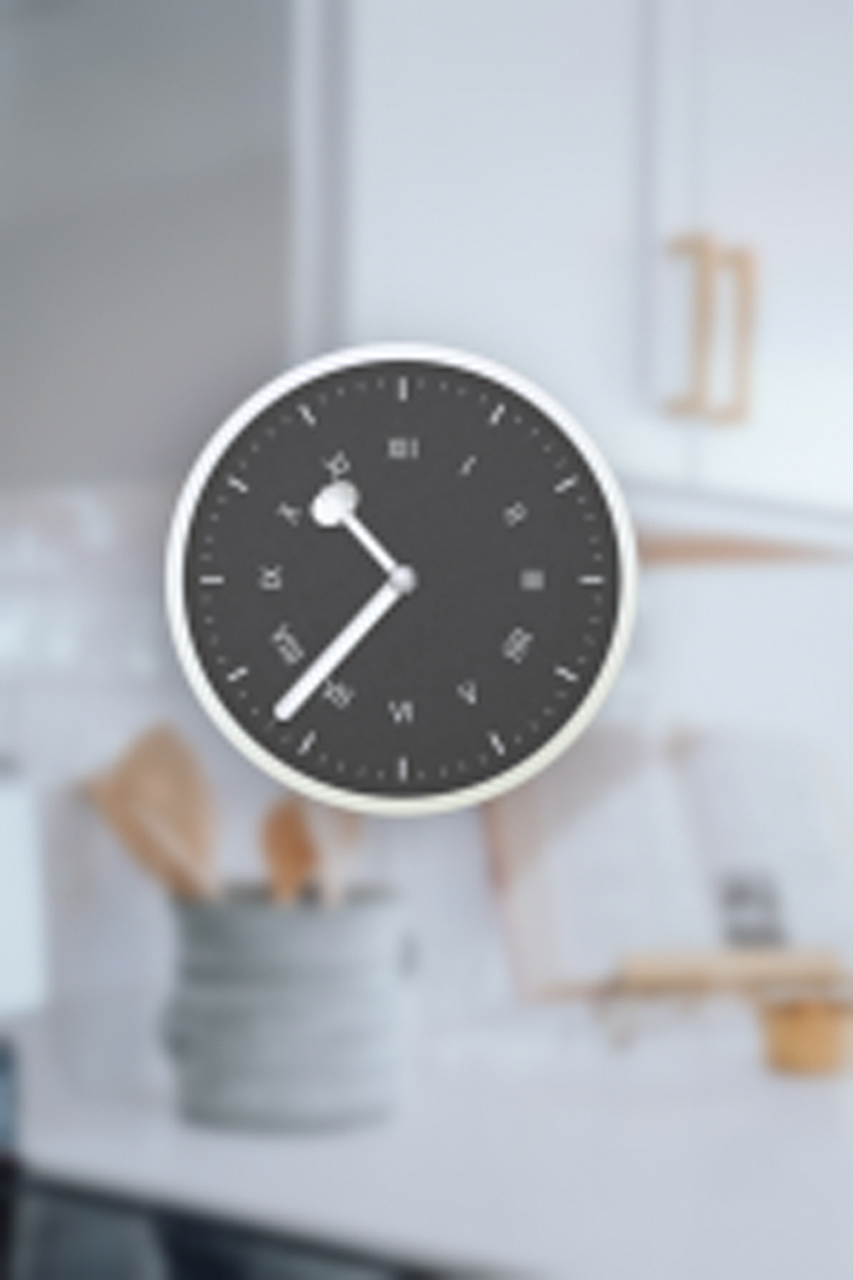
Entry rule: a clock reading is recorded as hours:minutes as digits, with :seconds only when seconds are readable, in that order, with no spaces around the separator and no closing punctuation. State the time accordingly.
10:37
